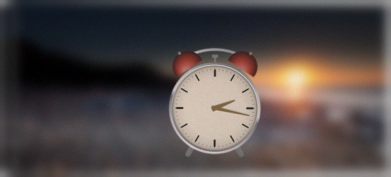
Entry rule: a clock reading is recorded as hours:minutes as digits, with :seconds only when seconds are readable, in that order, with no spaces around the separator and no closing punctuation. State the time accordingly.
2:17
